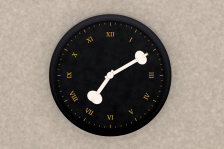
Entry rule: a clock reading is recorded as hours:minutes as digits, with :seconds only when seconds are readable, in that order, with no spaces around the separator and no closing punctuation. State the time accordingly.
7:10
